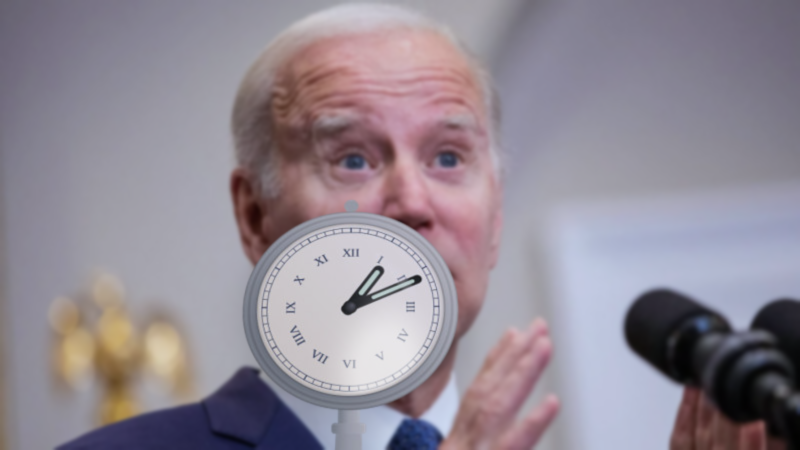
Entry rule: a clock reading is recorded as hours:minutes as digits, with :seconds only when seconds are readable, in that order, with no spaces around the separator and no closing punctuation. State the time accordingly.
1:11
